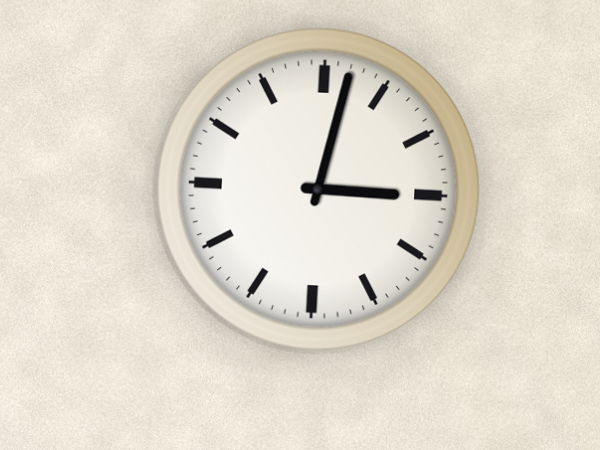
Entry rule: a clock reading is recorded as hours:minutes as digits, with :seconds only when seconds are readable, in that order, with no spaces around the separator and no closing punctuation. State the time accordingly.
3:02
